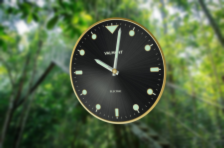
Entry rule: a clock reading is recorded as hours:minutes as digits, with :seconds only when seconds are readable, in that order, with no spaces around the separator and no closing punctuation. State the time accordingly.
10:02
